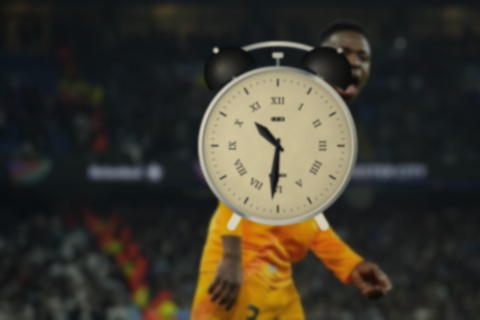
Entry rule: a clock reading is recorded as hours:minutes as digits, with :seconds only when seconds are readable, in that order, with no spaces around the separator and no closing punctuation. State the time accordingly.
10:31
